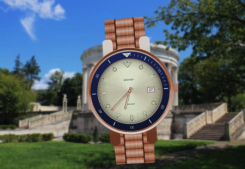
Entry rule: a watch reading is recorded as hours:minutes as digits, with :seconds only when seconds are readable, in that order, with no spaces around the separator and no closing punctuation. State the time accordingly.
6:38
